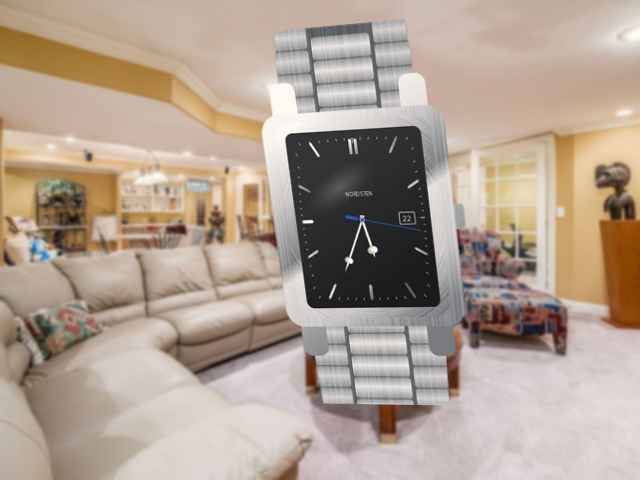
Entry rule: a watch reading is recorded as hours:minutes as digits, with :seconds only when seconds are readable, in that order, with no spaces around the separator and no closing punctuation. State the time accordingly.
5:34:17
